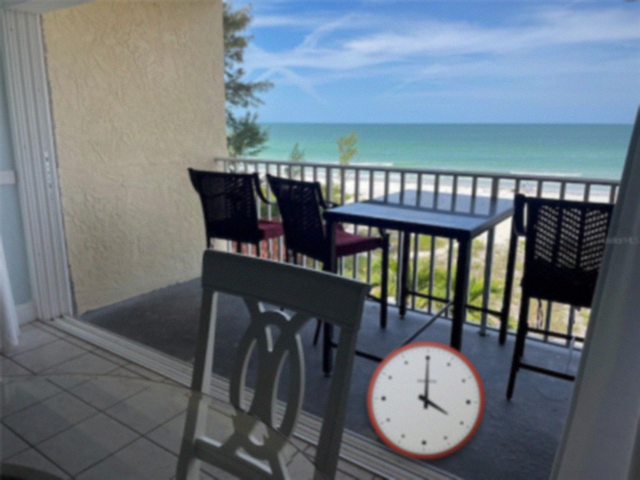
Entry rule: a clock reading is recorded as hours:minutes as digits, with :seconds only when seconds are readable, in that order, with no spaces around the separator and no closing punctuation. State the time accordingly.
4:00
